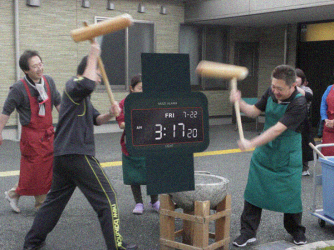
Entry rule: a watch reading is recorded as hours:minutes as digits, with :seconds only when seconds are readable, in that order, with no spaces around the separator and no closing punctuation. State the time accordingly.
3:17:20
